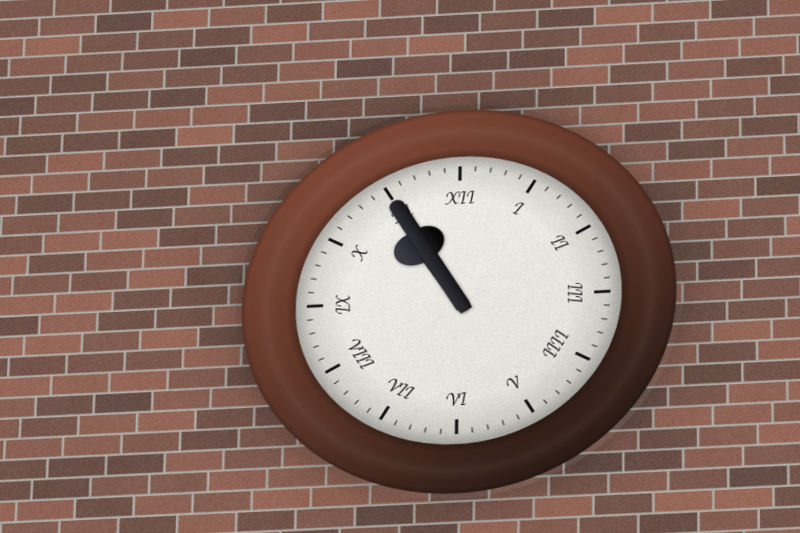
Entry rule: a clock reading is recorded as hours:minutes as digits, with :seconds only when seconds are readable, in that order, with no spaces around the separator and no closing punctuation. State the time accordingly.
10:55
